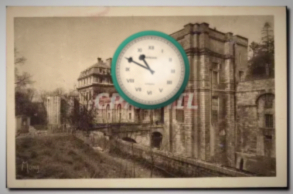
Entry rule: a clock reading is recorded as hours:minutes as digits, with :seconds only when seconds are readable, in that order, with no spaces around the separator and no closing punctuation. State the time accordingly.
10:49
